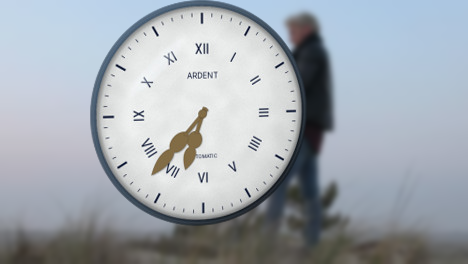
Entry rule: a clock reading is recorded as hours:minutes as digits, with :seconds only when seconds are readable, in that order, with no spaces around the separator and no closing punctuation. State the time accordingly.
6:37
